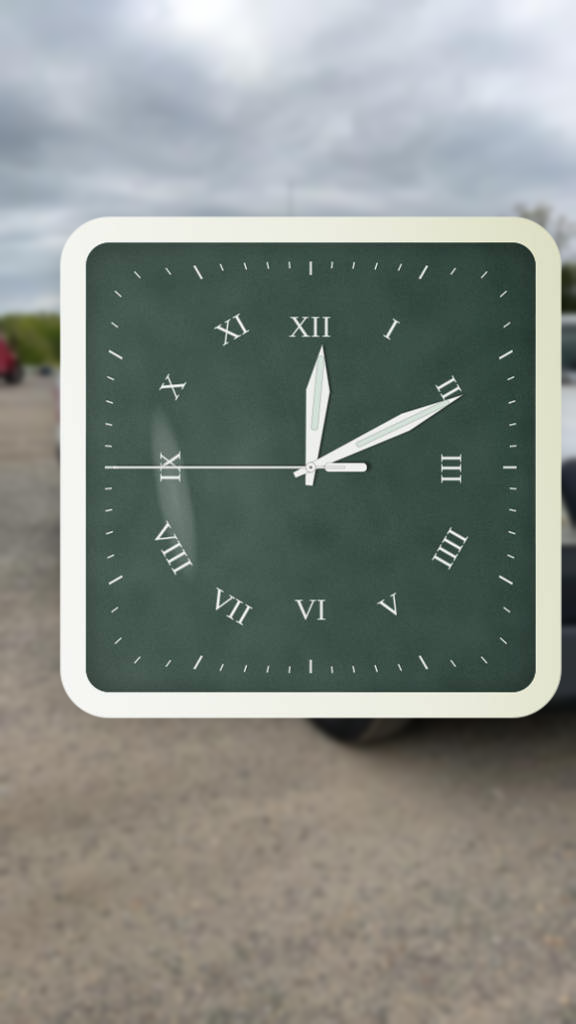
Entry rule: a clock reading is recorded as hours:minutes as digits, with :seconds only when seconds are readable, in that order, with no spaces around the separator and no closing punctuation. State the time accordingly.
12:10:45
